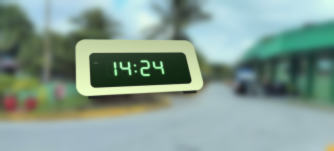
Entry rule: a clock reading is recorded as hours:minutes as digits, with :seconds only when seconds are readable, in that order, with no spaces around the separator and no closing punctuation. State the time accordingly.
14:24
